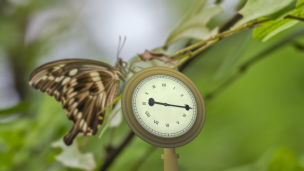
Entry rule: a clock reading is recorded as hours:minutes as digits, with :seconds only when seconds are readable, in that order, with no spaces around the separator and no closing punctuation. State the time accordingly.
9:16
